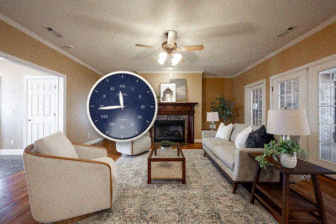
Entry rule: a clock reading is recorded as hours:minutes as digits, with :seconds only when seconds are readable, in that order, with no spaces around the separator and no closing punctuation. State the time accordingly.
11:44
